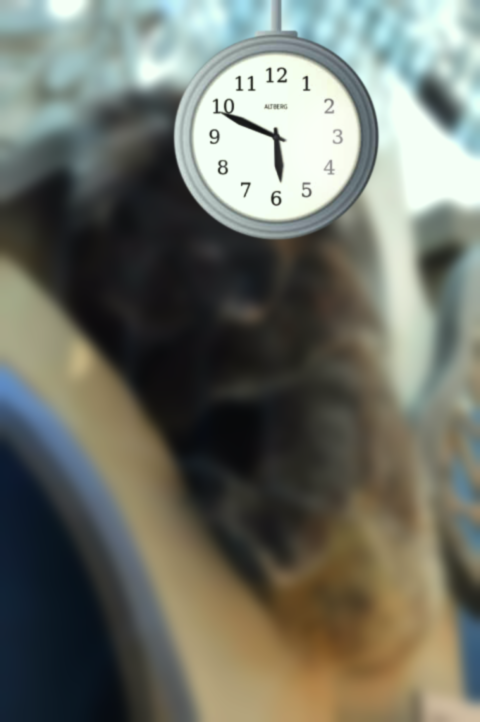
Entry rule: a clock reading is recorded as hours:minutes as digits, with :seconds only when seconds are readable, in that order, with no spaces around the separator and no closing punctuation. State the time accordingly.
5:49
